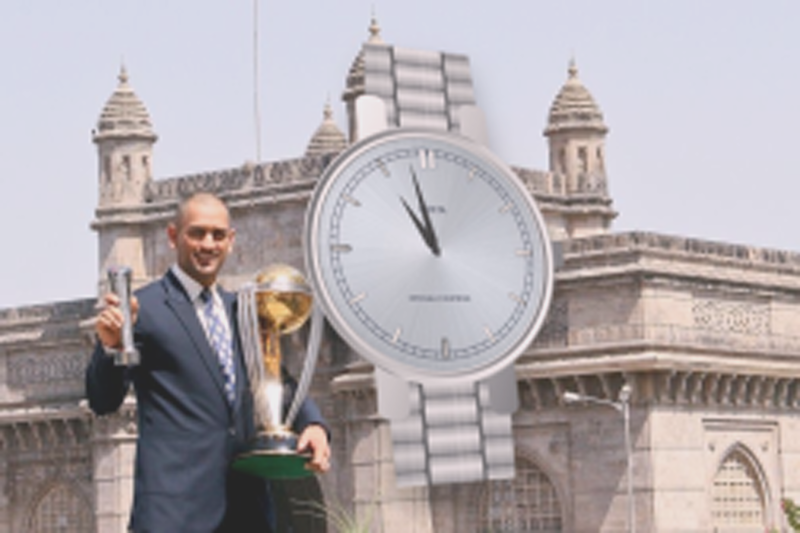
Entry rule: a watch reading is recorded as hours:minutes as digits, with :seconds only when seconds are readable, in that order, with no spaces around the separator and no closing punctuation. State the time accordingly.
10:58
